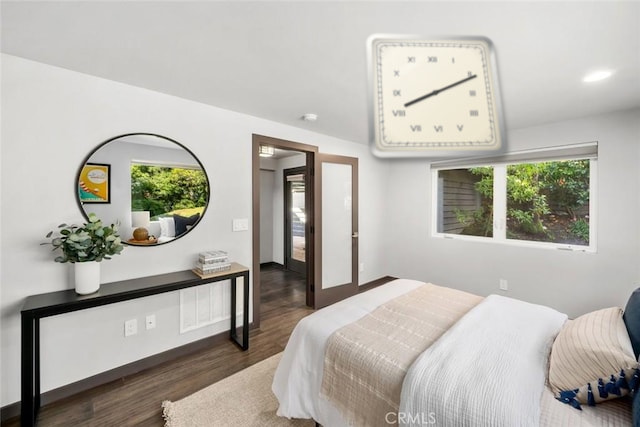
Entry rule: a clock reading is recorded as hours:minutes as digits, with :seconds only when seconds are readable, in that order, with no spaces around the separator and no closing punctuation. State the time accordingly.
8:11
